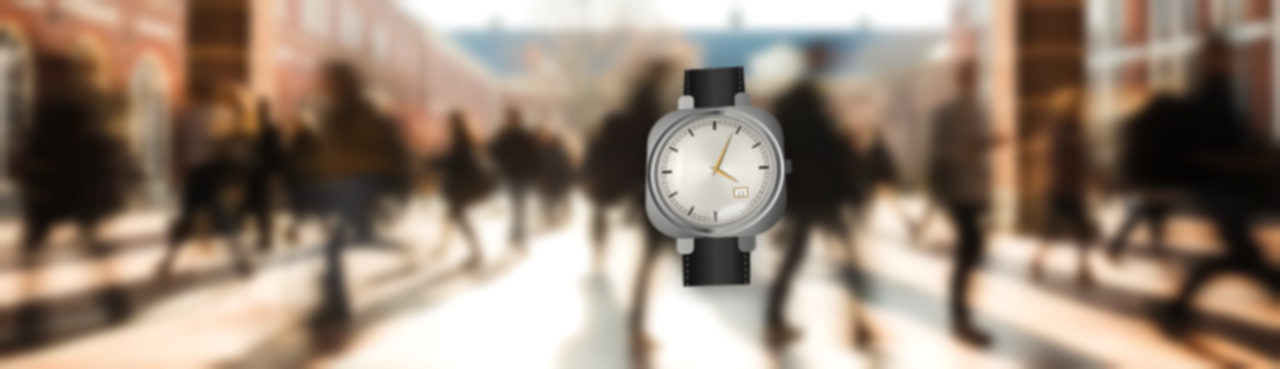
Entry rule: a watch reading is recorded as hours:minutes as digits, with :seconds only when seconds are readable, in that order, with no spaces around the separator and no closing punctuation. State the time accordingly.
4:04
